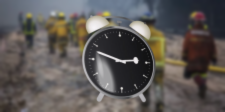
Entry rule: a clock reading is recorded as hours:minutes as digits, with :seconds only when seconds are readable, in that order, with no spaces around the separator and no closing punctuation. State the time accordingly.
2:48
